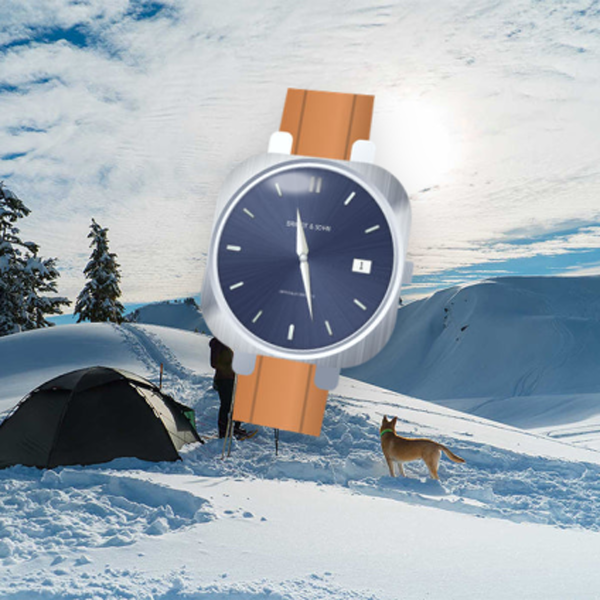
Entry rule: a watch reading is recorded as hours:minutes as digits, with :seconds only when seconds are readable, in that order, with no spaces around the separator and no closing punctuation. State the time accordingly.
11:27
